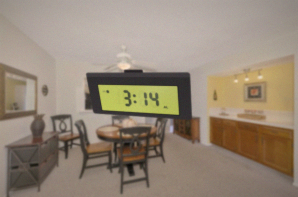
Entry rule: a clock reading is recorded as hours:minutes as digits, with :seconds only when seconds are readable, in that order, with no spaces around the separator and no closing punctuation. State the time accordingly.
3:14
